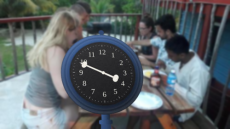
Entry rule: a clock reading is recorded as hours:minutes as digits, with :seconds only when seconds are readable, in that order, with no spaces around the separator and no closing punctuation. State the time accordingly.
3:49
